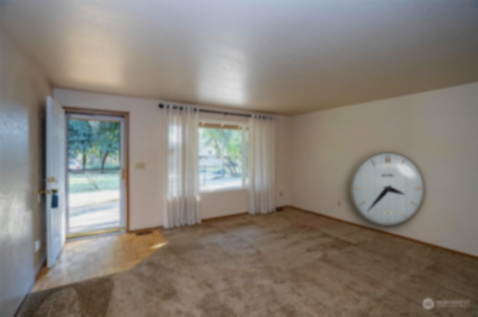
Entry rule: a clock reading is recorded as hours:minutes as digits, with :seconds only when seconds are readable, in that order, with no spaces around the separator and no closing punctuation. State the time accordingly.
3:37
